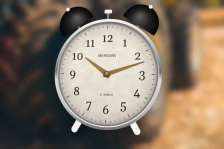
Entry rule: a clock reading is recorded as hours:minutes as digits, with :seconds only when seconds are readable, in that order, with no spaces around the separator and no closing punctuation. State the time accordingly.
10:12
